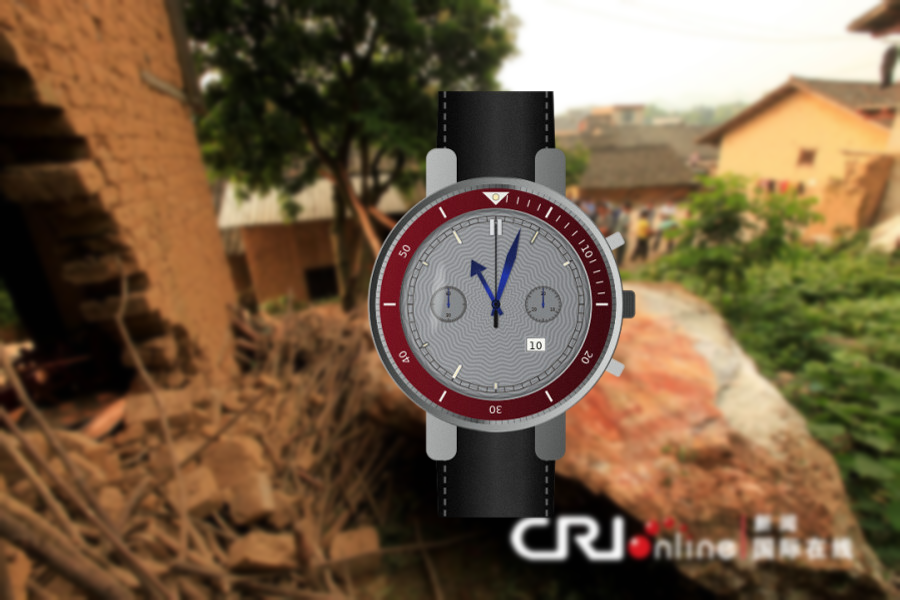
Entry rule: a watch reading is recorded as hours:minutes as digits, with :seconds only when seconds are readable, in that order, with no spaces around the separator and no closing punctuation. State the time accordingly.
11:03
